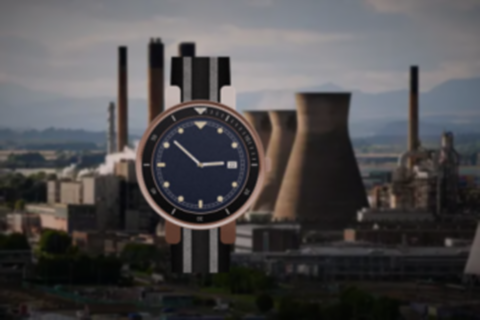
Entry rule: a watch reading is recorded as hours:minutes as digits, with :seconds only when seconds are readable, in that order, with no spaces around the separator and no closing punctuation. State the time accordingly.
2:52
